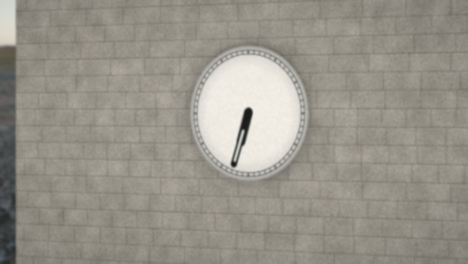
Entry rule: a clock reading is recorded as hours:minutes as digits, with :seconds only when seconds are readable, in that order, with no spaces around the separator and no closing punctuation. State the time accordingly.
6:33
